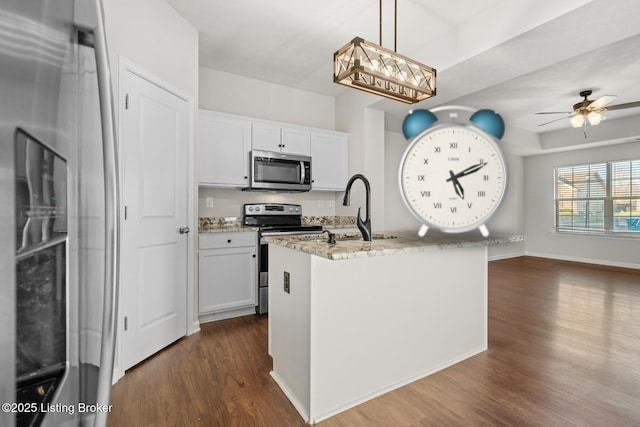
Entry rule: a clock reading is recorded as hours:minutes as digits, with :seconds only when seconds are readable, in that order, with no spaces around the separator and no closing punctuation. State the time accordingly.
5:11
